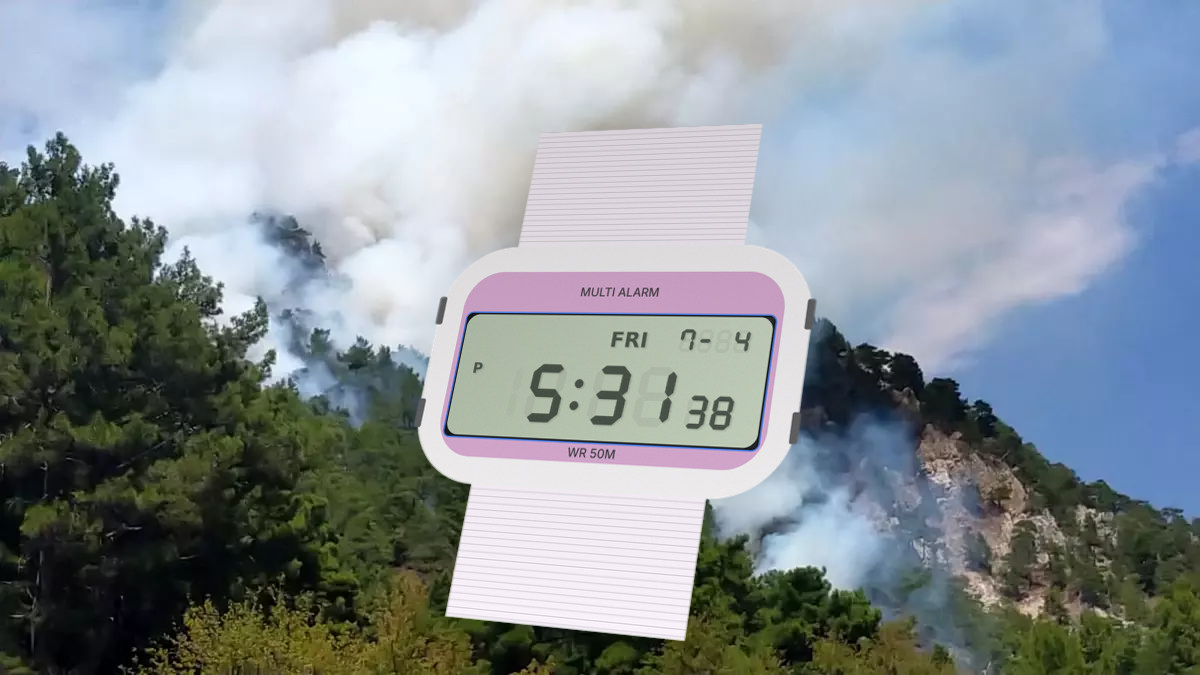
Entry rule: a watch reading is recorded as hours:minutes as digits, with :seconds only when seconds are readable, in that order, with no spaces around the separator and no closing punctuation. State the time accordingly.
5:31:38
